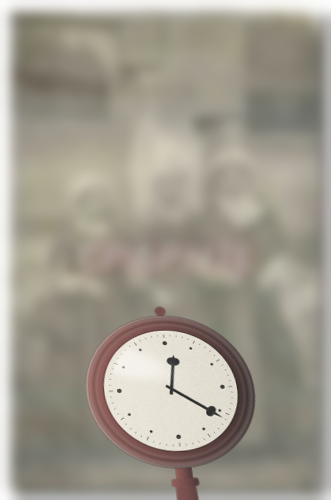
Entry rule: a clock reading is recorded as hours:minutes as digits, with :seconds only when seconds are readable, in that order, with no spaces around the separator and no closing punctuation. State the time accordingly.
12:21
